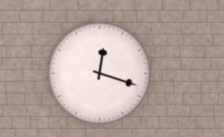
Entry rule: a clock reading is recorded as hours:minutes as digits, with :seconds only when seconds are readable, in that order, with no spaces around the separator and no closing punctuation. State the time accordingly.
12:18
